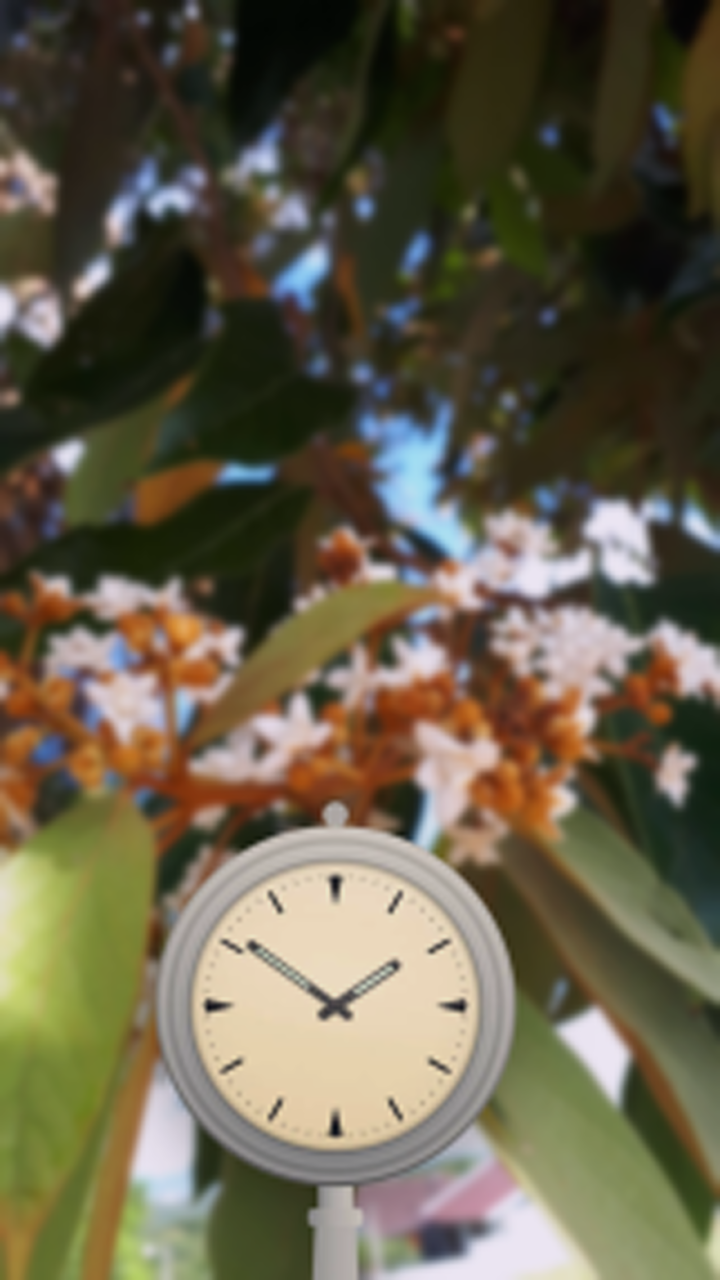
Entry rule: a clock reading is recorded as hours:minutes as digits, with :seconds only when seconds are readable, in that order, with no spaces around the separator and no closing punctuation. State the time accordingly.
1:51
